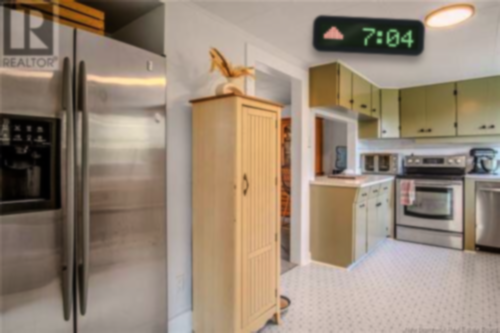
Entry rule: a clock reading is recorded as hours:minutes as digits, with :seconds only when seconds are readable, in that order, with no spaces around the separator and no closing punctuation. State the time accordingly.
7:04
